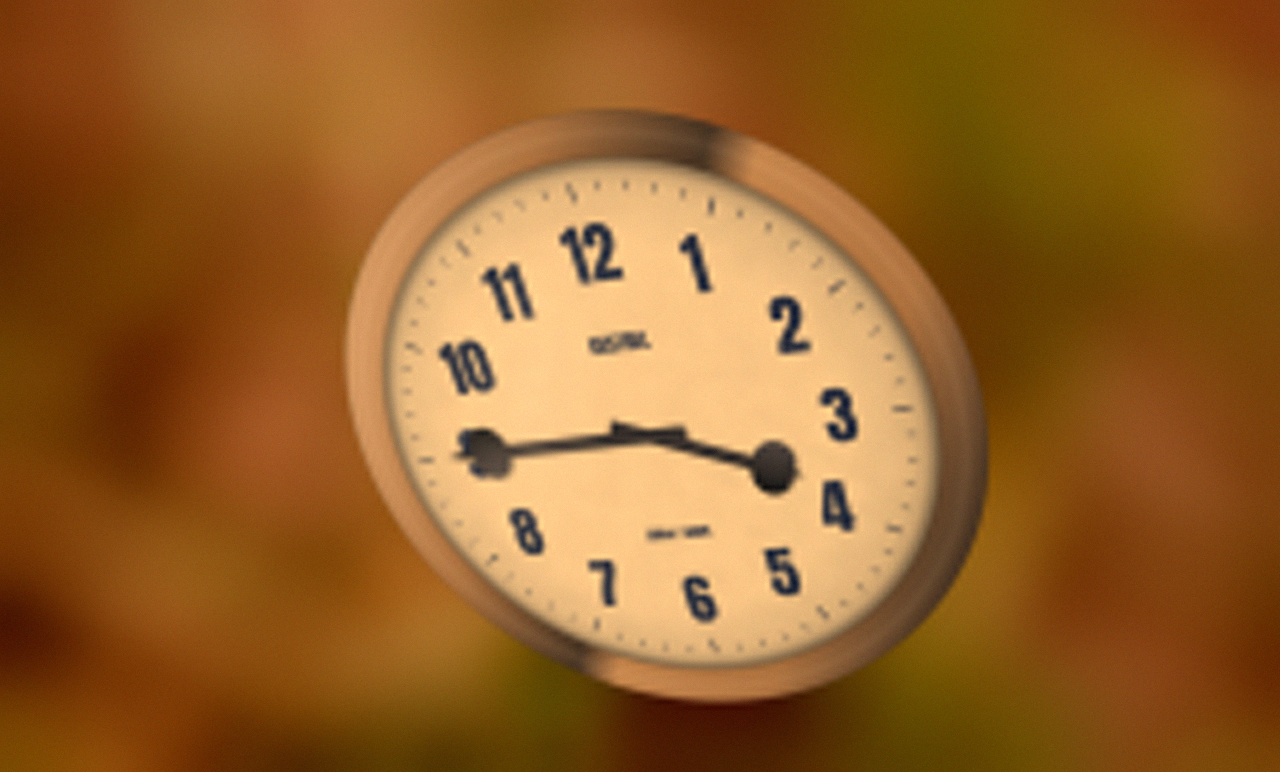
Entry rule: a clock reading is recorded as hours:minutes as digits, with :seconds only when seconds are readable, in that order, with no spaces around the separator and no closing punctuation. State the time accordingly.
3:45
